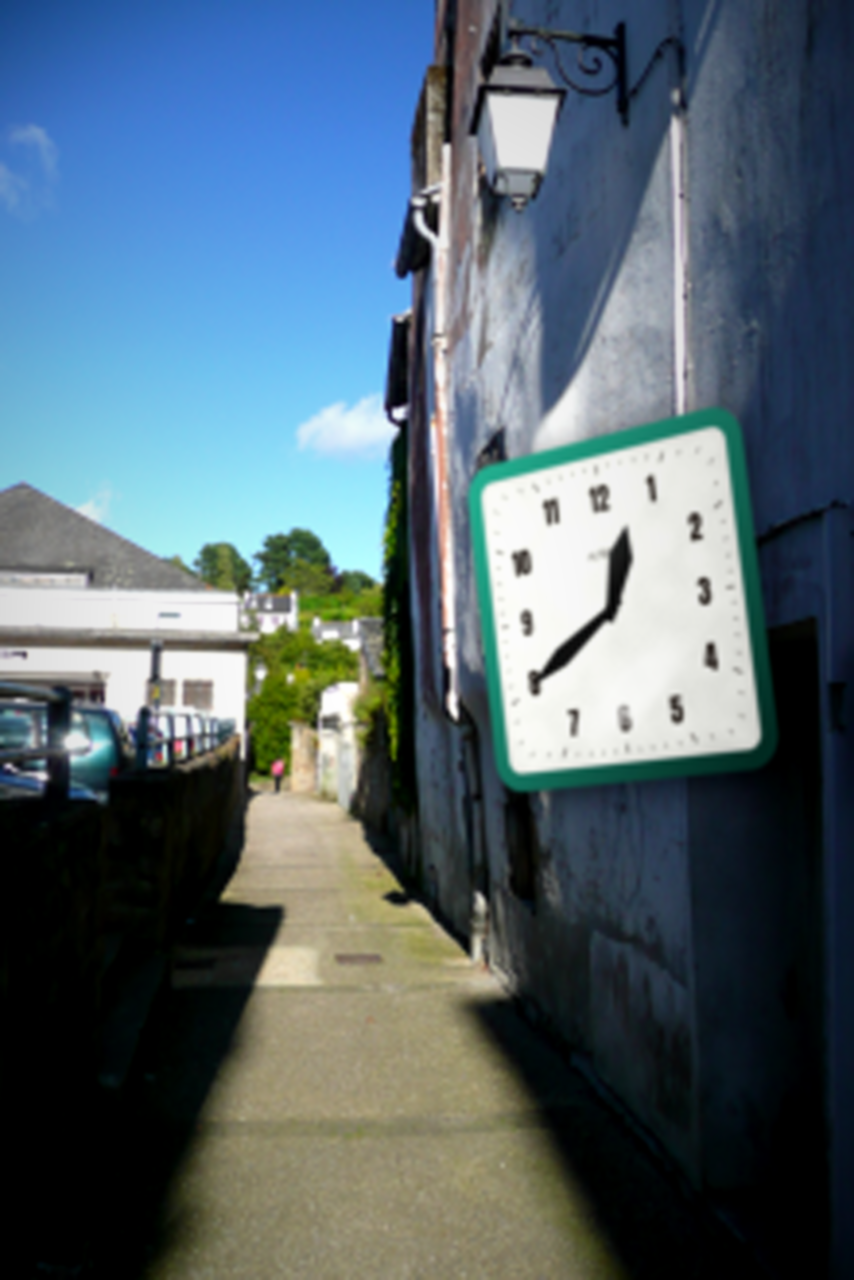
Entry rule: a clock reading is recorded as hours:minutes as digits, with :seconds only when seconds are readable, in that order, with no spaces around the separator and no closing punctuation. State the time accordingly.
12:40
